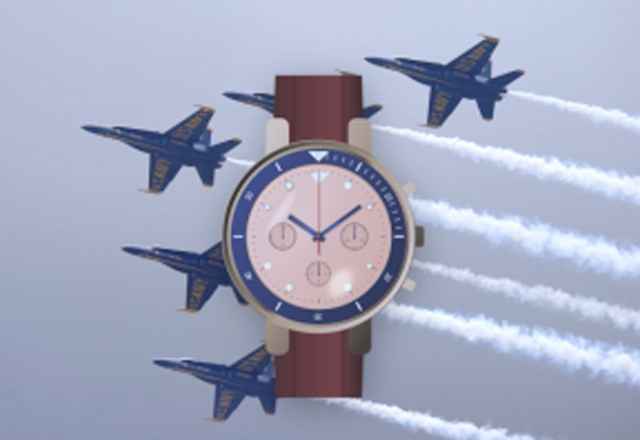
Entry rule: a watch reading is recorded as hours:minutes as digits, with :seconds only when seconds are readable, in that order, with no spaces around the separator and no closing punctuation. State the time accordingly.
10:09
